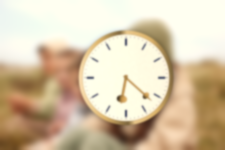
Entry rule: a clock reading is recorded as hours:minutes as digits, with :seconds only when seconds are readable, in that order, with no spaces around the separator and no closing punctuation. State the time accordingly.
6:22
